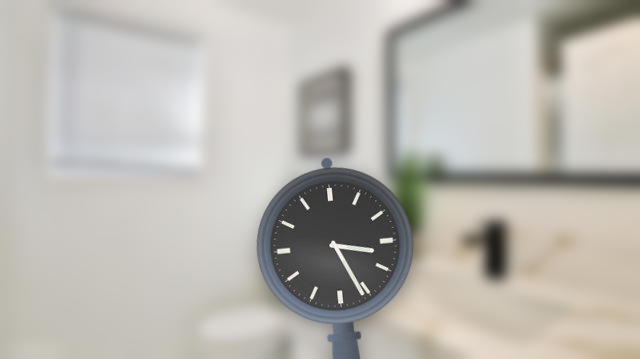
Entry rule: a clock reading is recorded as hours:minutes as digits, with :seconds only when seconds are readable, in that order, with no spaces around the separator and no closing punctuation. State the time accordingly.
3:26
